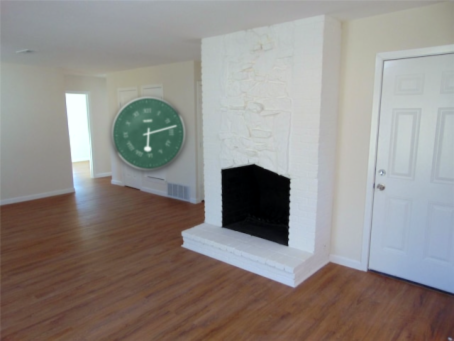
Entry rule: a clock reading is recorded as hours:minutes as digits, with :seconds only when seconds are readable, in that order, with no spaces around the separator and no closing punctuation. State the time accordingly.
6:13
